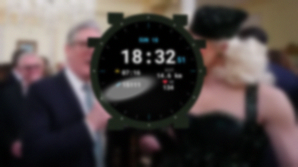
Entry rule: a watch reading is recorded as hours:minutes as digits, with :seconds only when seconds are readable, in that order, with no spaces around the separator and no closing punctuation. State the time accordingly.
18:32
